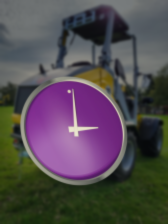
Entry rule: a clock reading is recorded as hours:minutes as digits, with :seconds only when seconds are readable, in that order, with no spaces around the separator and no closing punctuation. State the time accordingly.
3:01
